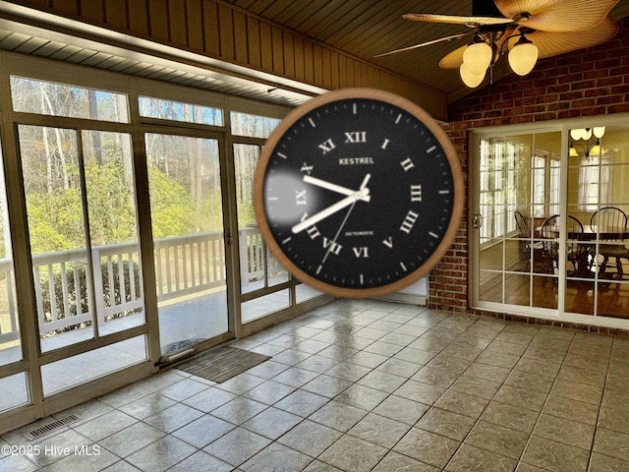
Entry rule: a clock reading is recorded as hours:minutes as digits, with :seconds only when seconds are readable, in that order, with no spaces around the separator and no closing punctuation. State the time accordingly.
9:40:35
